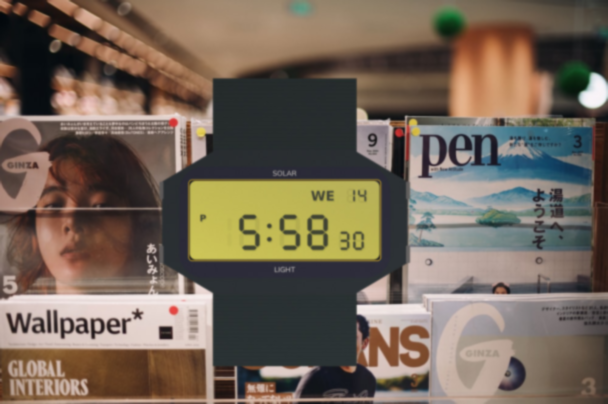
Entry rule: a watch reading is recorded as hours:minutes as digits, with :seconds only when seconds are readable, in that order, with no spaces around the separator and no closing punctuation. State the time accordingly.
5:58:30
